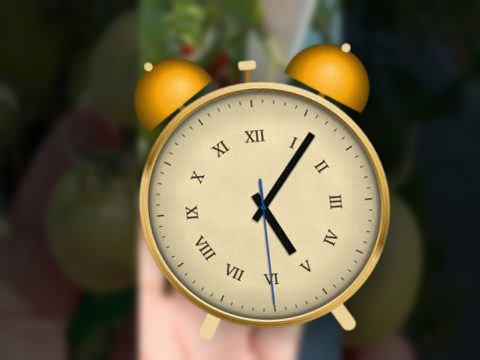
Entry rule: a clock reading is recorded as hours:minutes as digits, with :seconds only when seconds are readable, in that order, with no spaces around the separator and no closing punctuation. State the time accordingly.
5:06:30
